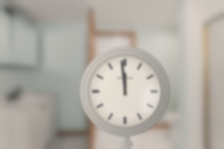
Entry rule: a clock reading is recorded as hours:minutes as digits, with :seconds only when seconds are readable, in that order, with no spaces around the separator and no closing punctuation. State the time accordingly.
11:59
